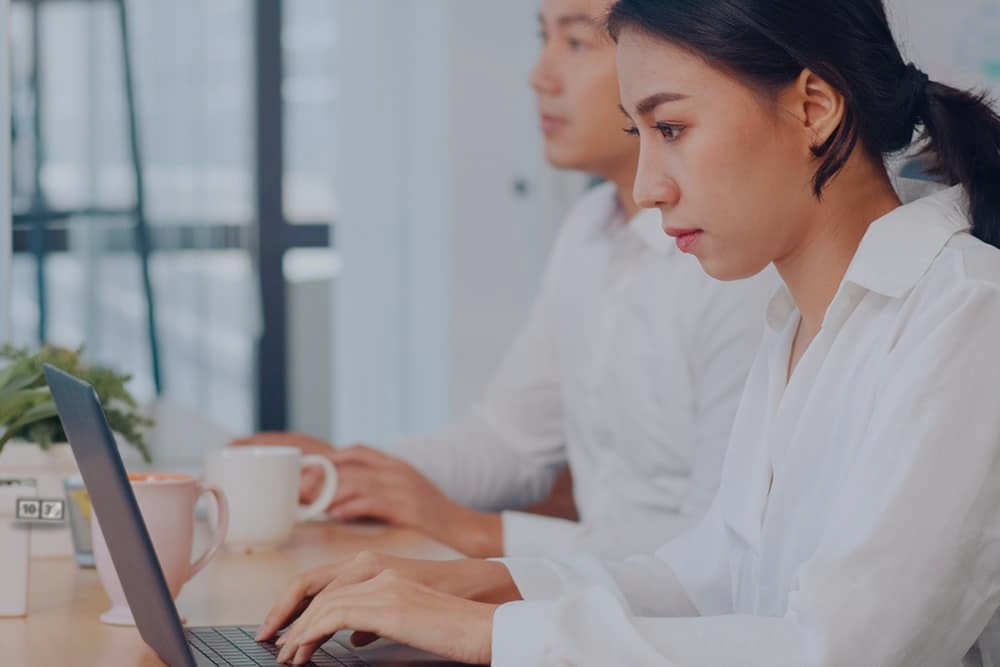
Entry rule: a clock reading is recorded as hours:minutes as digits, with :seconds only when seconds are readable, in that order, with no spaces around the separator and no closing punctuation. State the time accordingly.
10:38
